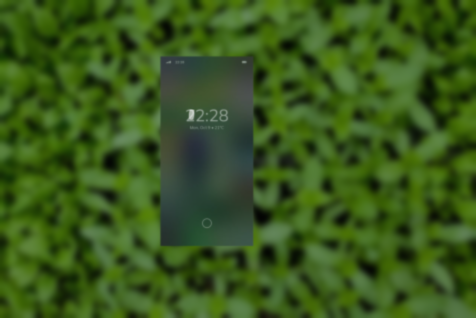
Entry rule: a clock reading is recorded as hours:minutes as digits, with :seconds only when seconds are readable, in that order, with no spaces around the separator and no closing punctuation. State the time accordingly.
22:28
